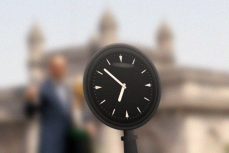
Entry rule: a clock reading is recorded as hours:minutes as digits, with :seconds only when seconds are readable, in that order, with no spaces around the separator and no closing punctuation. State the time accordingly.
6:52
